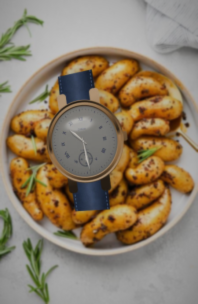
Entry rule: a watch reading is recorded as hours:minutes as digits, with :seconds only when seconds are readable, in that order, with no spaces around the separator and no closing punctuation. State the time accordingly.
10:29
